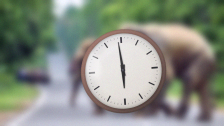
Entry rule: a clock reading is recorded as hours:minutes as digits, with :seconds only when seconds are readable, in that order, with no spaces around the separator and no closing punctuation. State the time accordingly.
5:59
